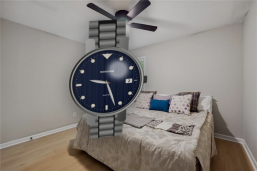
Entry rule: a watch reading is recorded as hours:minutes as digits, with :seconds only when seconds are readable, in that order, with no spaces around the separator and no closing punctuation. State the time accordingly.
9:27
